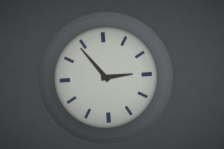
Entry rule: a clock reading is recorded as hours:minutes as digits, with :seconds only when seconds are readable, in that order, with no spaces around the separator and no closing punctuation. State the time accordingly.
2:54
